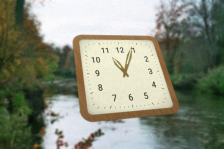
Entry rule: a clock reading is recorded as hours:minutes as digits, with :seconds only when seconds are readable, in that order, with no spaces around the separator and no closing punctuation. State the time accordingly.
11:04
